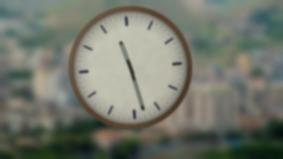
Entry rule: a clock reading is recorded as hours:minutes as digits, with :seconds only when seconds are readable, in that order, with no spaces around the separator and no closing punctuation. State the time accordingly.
11:28
